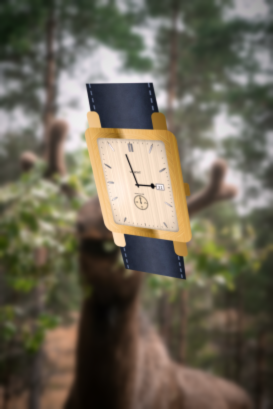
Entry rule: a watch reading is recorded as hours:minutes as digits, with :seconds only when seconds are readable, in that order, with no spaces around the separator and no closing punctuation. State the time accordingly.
2:58
